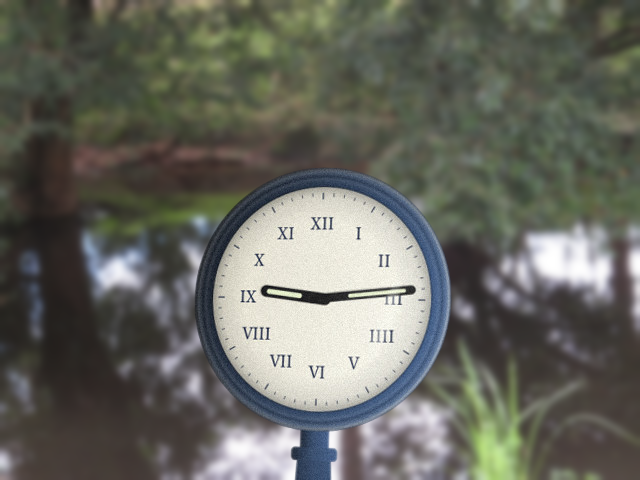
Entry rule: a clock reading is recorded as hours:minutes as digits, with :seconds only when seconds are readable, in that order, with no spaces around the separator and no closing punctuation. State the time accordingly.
9:14
